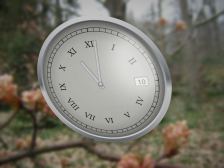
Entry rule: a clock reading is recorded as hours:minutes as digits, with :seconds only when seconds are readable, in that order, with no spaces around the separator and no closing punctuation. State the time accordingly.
11:01
